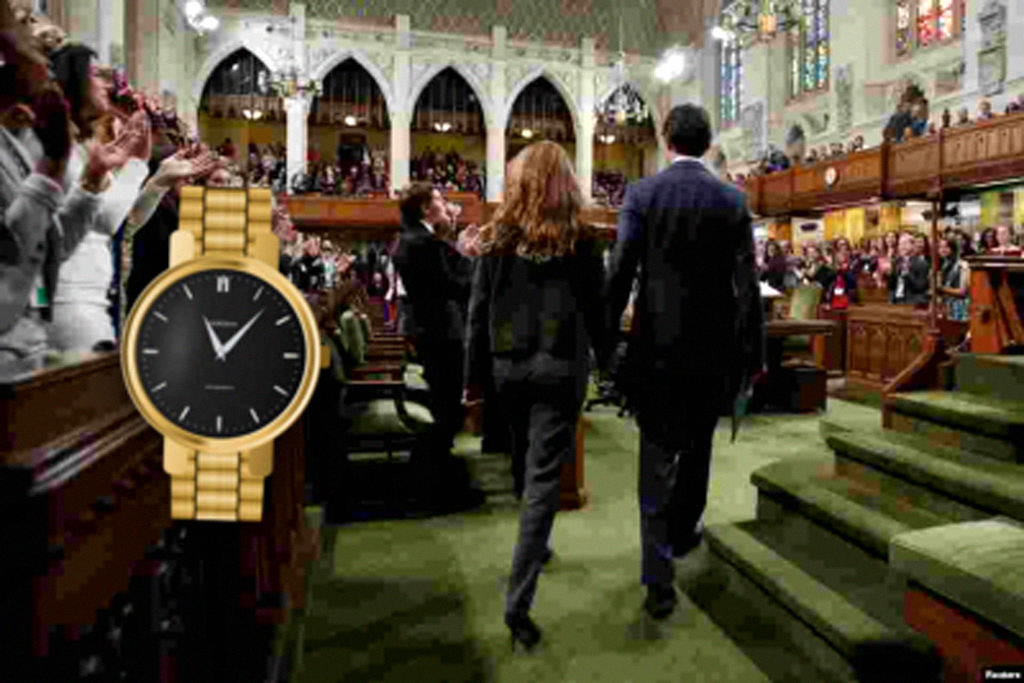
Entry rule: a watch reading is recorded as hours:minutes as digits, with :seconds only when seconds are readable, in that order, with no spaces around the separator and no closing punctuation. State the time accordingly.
11:07
